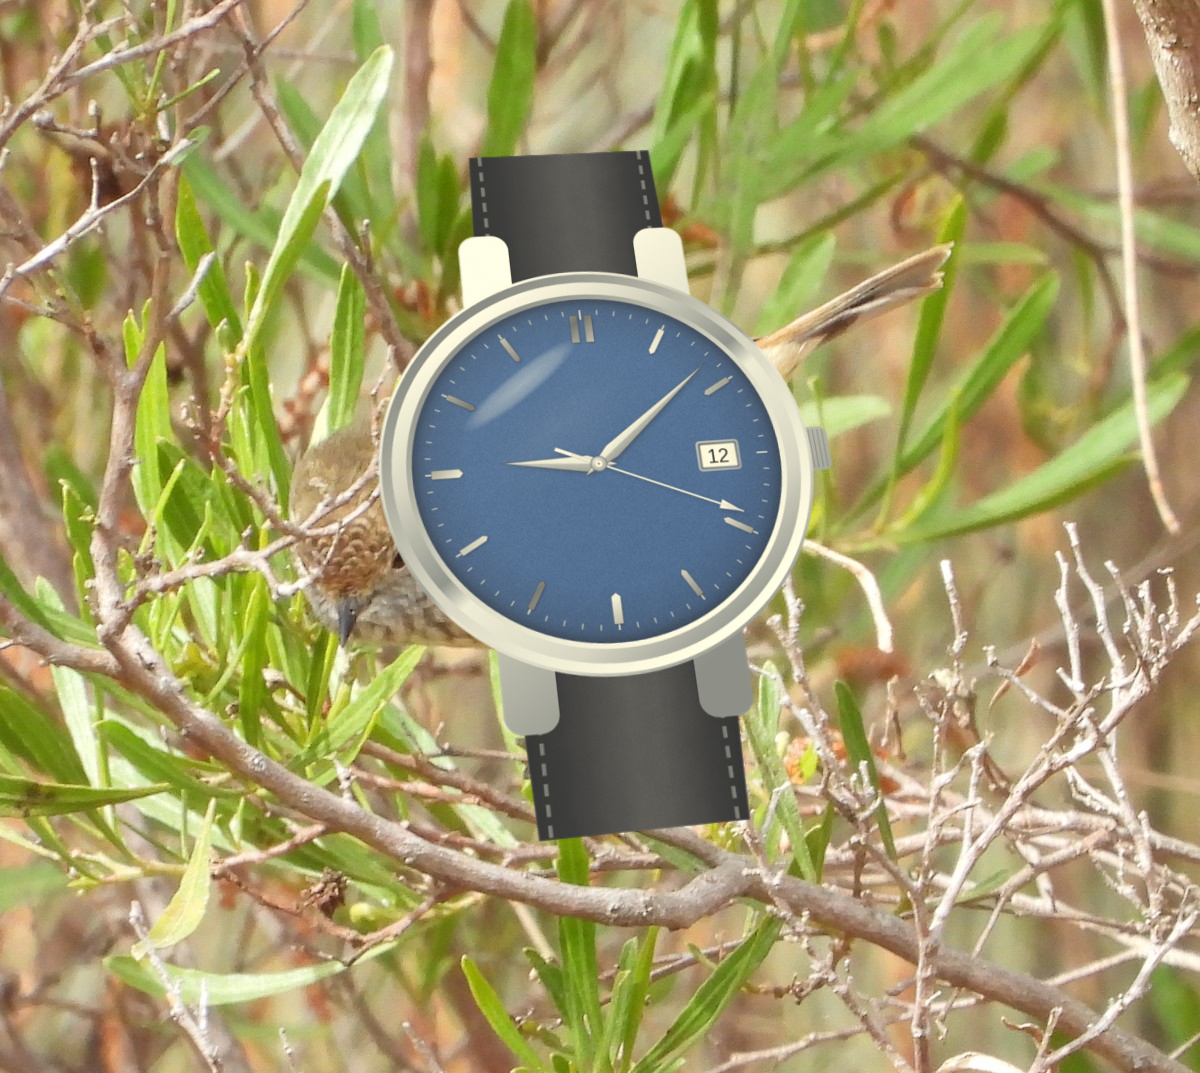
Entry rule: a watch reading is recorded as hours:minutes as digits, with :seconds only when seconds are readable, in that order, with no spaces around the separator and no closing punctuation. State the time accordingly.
9:08:19
